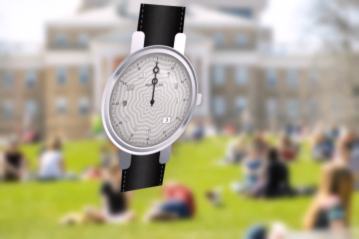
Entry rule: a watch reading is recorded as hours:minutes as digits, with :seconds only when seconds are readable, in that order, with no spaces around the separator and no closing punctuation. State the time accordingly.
12:00
